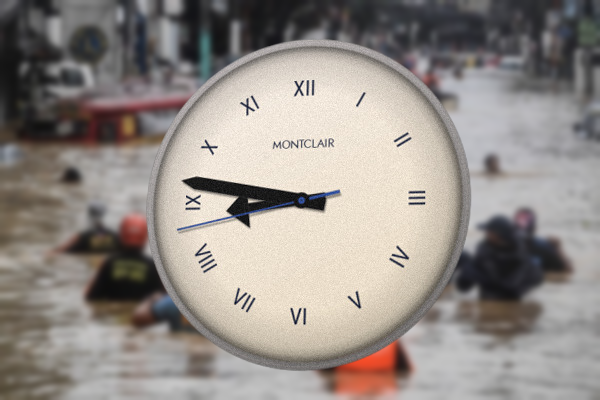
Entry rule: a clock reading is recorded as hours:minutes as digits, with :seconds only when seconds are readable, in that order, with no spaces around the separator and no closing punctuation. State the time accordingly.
8:46:43
